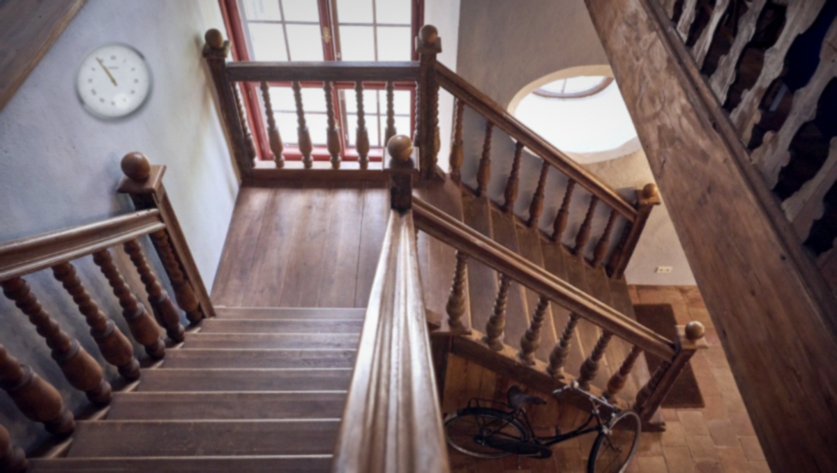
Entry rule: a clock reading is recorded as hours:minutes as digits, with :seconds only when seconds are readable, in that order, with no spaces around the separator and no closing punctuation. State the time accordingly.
10:54
